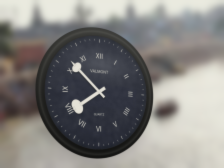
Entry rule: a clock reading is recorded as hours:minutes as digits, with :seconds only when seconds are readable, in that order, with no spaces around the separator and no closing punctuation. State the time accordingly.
7:52
